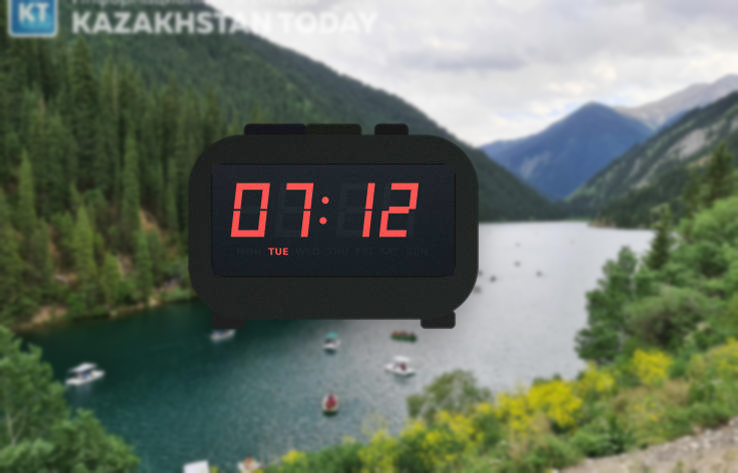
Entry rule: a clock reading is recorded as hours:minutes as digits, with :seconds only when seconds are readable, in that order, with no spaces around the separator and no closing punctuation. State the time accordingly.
7:12
